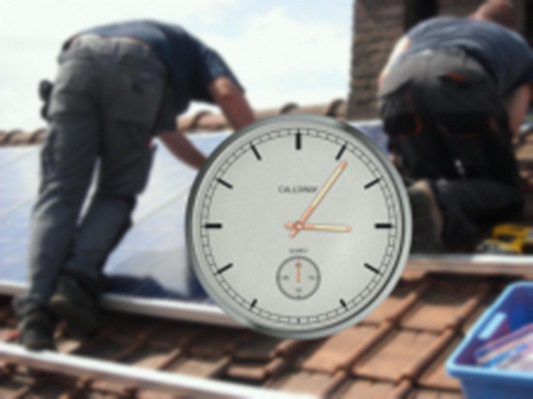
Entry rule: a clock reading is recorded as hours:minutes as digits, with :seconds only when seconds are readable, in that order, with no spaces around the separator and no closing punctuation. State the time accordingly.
3:06
